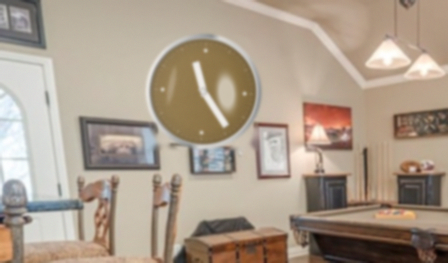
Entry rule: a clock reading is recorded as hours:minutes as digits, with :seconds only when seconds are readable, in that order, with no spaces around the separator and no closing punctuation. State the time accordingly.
11:24
